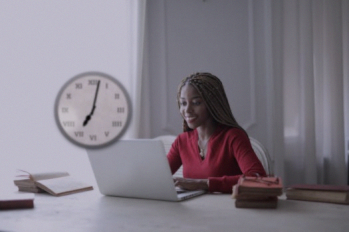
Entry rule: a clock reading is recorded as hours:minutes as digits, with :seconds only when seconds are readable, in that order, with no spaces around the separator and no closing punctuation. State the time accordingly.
7:02
